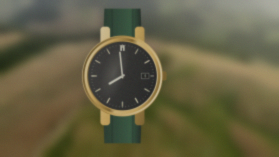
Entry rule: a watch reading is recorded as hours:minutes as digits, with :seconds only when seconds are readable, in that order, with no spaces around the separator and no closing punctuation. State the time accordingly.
7:59
